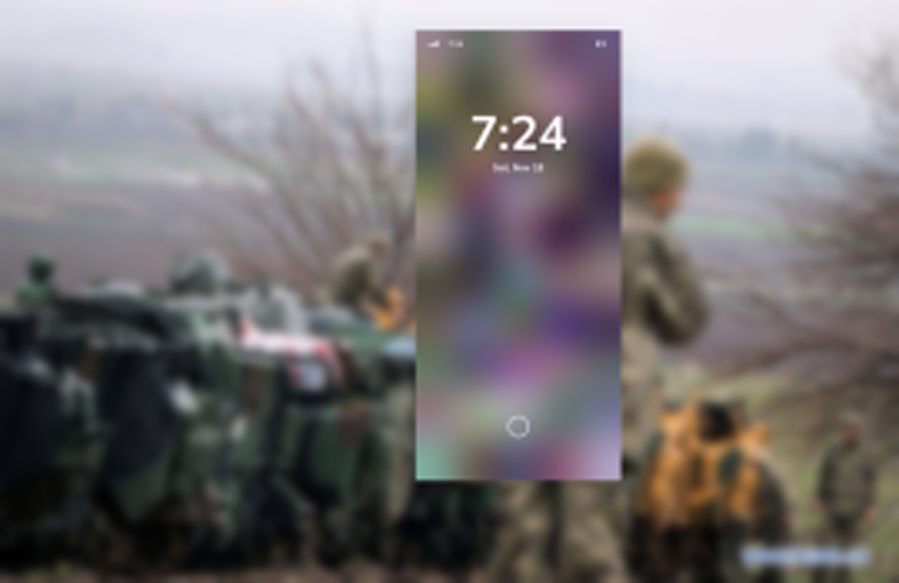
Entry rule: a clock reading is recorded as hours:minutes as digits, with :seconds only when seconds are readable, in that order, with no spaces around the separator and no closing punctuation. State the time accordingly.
7:24
